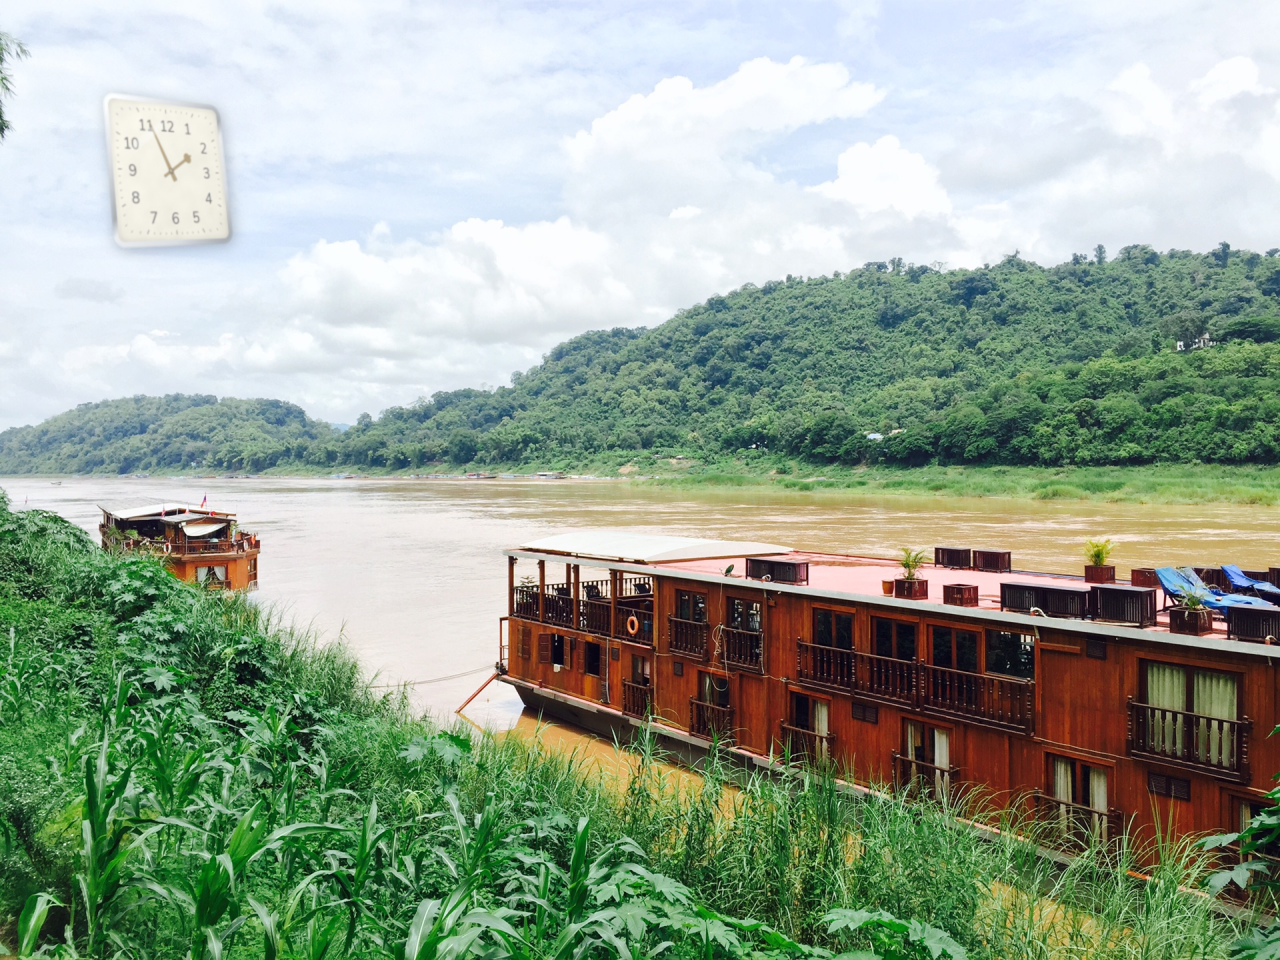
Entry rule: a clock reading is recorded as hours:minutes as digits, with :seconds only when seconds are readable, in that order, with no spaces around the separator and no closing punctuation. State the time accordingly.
1:56
